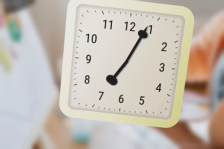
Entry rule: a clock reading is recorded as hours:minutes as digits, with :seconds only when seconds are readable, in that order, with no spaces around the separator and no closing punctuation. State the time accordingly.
7:04
